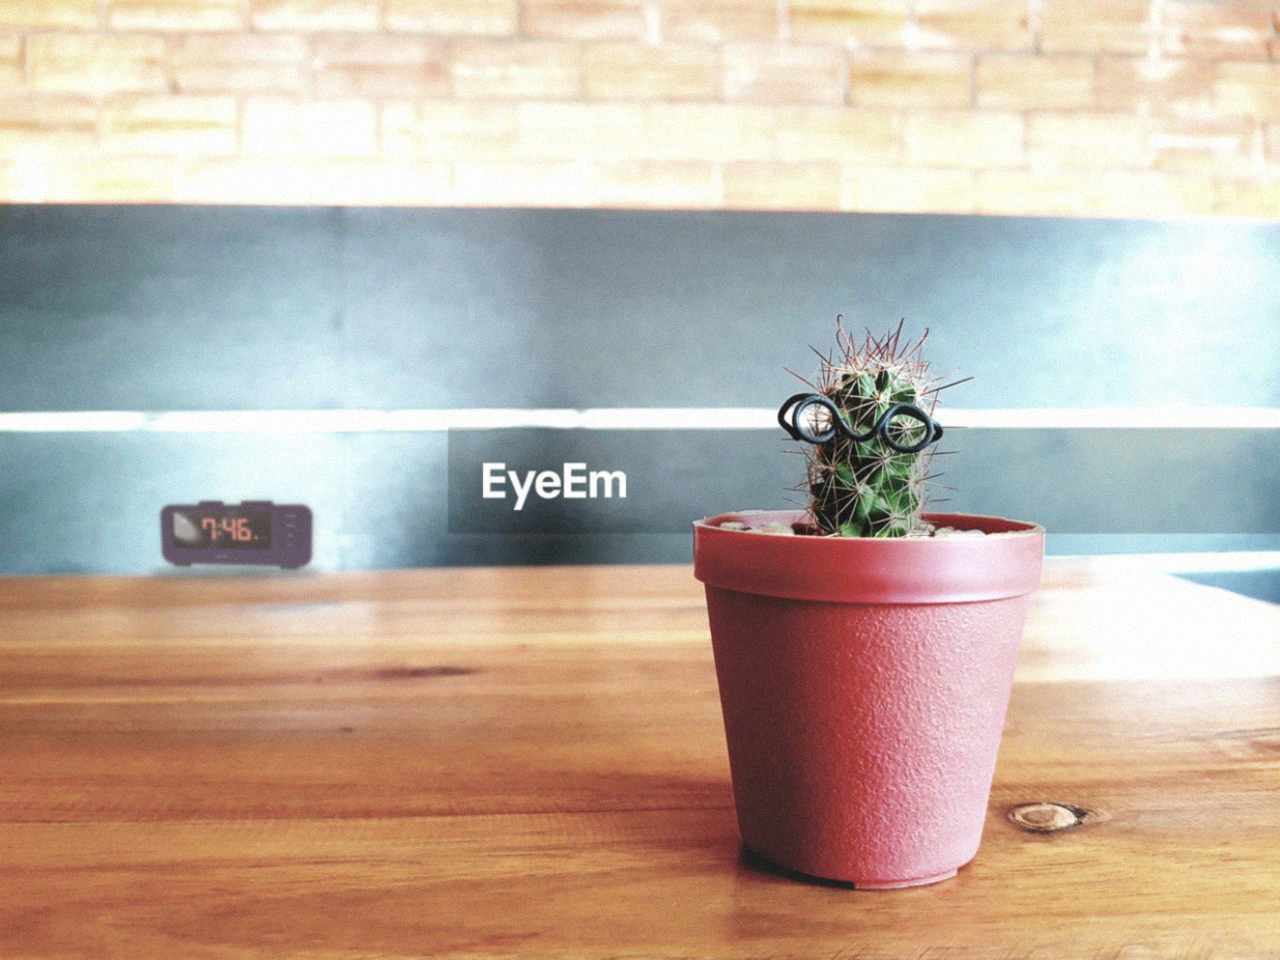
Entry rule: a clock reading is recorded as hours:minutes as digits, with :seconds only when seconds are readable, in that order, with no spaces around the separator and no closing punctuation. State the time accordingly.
7:46
